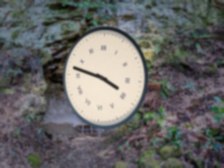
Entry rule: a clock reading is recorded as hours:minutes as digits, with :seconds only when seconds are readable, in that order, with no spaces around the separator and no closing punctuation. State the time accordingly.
3:47
